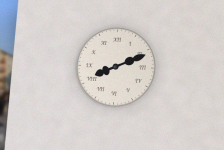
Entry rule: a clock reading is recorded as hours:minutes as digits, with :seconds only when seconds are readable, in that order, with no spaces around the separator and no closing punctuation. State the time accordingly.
8:11
